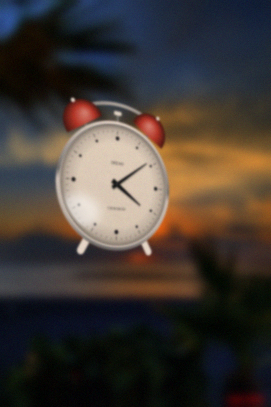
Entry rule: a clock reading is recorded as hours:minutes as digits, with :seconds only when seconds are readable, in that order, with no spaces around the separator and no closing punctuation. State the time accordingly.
4:09
